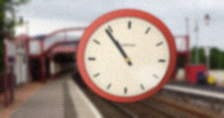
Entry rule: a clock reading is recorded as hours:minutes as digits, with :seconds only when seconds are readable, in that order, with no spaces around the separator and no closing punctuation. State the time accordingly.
10:54
